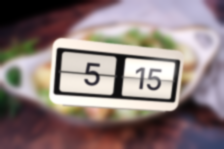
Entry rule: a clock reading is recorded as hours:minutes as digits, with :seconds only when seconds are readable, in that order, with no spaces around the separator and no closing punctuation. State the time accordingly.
5:15
